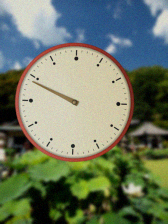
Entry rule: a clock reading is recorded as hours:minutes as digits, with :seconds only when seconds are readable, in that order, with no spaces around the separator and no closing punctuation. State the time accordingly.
9:49
